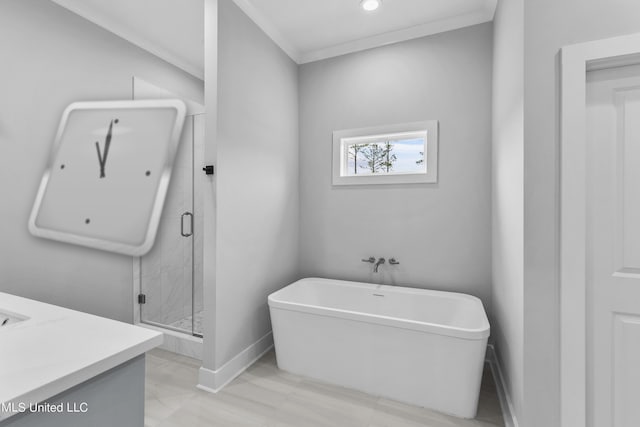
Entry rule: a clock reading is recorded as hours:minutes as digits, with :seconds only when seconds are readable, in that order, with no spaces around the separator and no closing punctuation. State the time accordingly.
10:59
